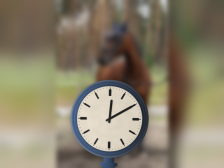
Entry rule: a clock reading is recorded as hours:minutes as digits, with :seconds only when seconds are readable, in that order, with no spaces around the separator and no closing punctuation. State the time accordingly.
12:10
